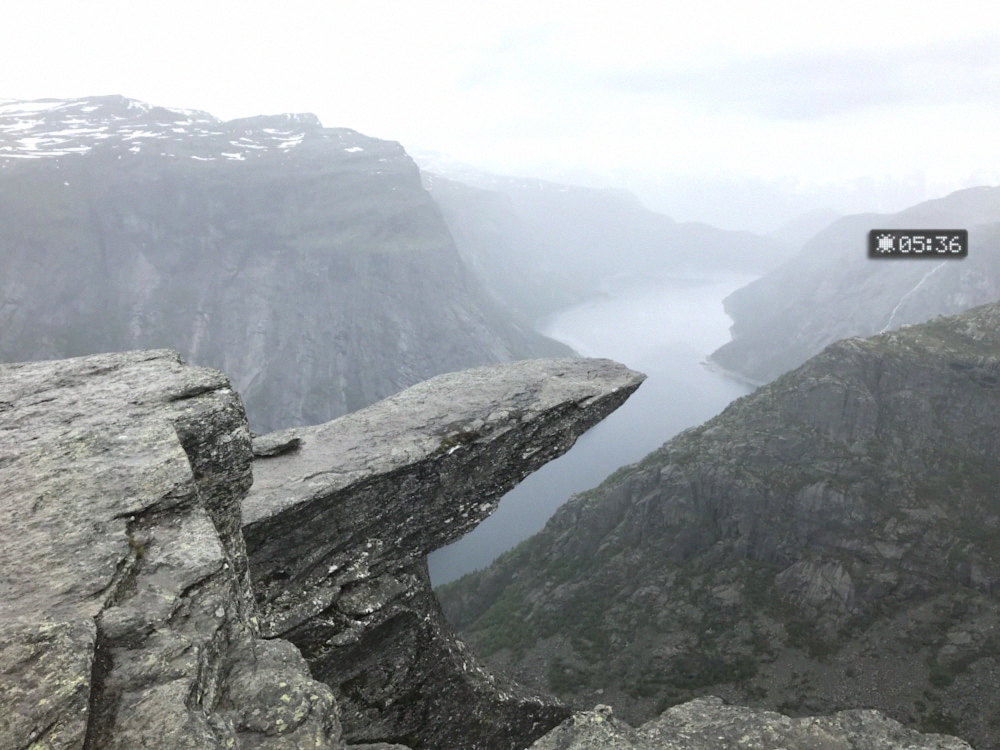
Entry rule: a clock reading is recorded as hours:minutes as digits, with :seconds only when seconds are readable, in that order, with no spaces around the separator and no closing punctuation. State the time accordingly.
5:36
